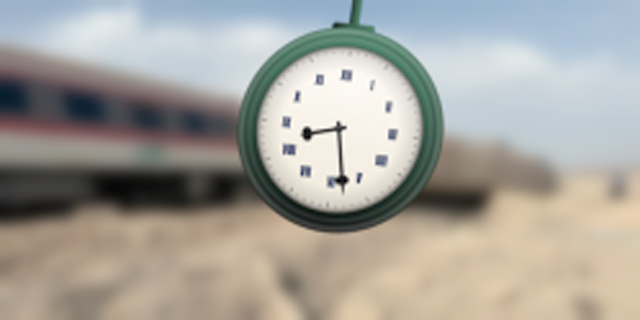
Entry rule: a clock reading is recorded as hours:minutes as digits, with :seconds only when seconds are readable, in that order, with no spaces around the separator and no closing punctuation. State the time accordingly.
8:28
